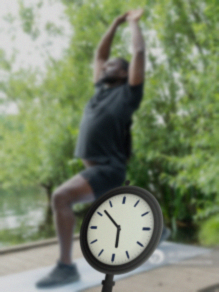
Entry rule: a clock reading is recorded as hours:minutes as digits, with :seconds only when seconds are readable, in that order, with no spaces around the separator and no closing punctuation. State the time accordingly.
5:52
